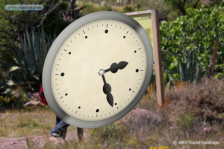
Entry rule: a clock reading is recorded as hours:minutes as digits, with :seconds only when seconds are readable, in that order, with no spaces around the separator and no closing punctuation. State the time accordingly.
2:26
